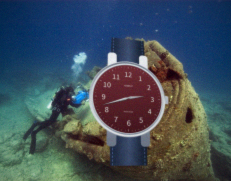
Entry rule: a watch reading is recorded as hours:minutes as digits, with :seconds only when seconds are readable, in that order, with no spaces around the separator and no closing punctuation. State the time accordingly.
2:42
